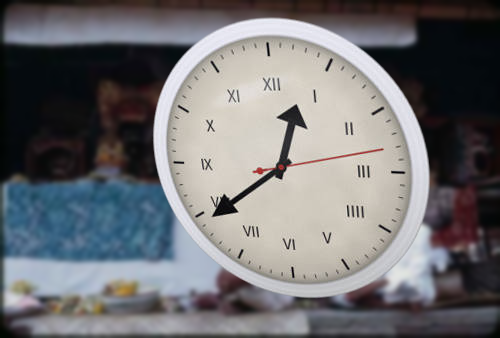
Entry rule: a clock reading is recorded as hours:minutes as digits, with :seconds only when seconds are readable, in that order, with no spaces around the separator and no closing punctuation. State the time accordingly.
12:39:13
